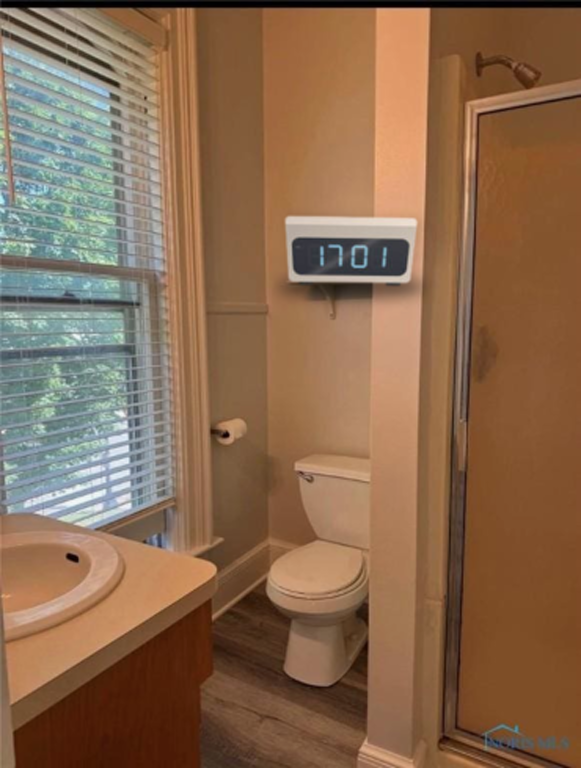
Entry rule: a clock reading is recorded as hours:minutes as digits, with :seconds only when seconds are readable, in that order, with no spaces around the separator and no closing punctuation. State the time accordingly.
17:01
